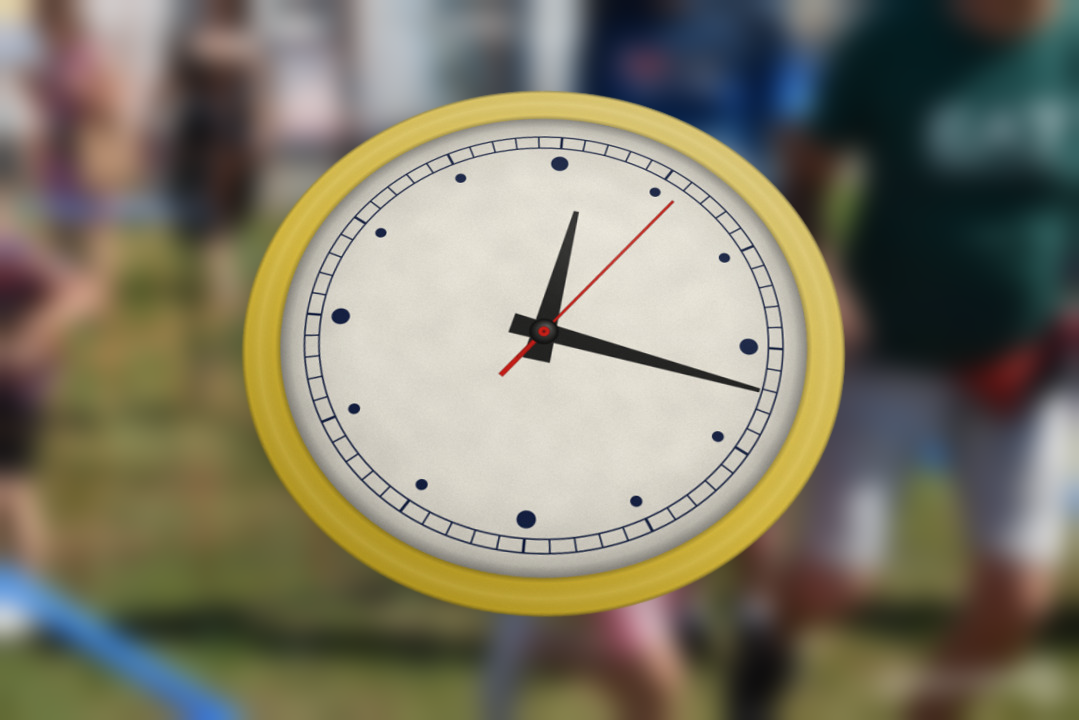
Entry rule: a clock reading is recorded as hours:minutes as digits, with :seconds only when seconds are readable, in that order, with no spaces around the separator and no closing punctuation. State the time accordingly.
12:17:06
